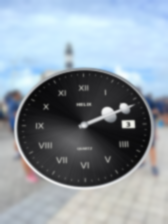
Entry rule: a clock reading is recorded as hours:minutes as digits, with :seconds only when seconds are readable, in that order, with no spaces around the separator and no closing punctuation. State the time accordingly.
2:11
